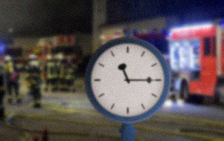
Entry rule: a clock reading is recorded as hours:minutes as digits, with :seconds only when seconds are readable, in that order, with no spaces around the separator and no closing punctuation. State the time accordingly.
11:15
